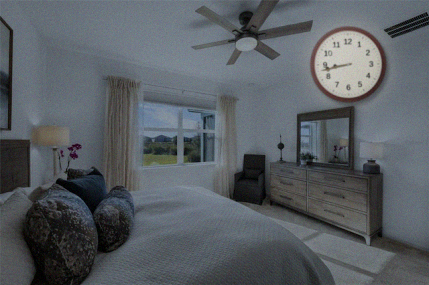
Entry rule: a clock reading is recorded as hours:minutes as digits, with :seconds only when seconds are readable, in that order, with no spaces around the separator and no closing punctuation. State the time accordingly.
8:43
